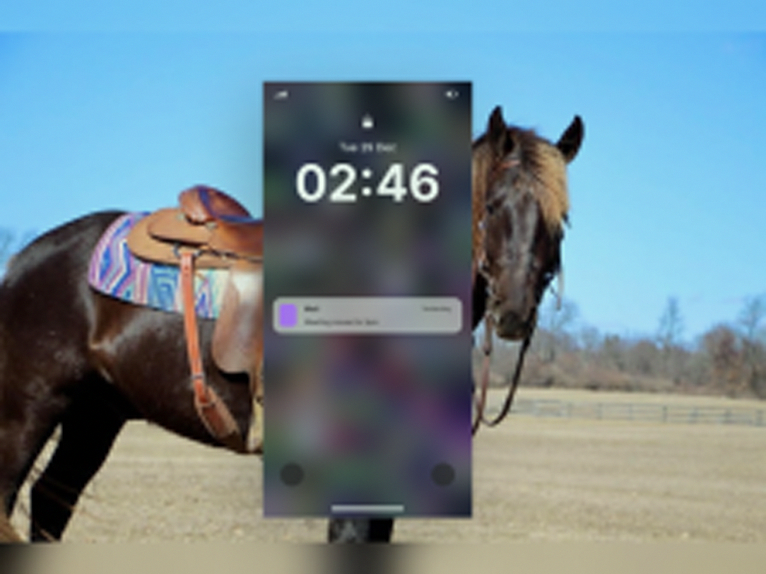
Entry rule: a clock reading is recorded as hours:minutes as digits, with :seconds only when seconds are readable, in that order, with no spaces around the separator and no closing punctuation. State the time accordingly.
2:46
